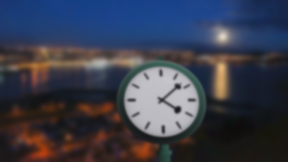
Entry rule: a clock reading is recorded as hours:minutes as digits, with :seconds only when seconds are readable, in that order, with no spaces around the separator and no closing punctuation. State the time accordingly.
4:08
